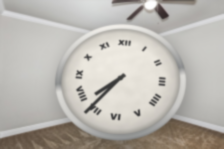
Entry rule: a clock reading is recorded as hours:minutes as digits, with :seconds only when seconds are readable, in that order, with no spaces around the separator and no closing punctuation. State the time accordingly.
7:36
